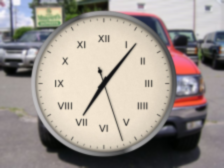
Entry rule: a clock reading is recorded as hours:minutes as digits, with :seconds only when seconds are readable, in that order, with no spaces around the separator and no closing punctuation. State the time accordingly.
7:06:27
